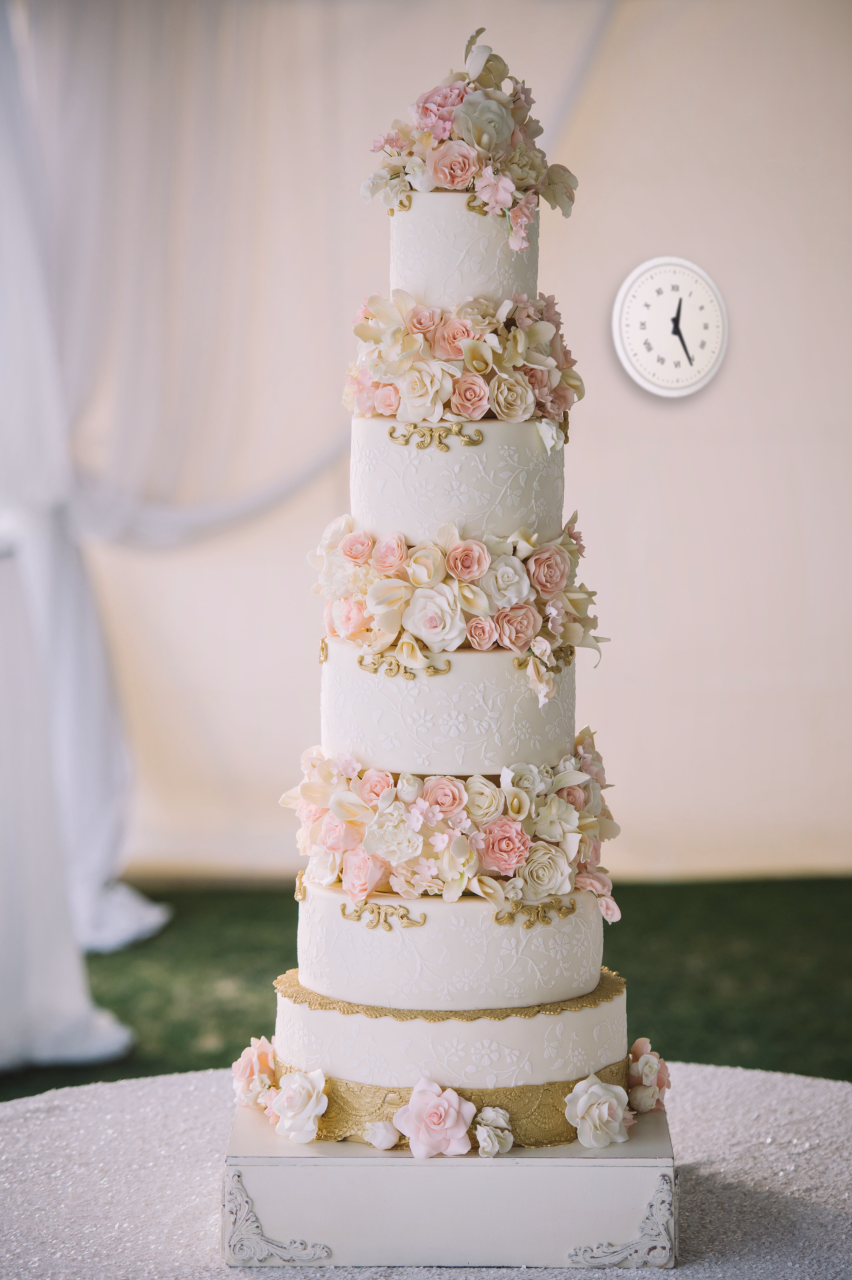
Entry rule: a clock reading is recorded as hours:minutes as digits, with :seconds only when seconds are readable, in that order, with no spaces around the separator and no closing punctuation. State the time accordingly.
12:26
